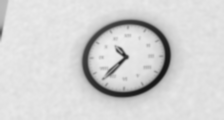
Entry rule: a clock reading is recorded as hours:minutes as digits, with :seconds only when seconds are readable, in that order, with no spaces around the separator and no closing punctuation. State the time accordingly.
10:37
